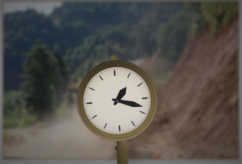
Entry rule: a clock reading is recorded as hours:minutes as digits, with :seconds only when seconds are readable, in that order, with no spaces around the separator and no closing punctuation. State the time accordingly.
1:18
